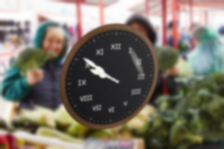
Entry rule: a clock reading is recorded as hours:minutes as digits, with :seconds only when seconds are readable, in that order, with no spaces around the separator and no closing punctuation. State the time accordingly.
9:51
